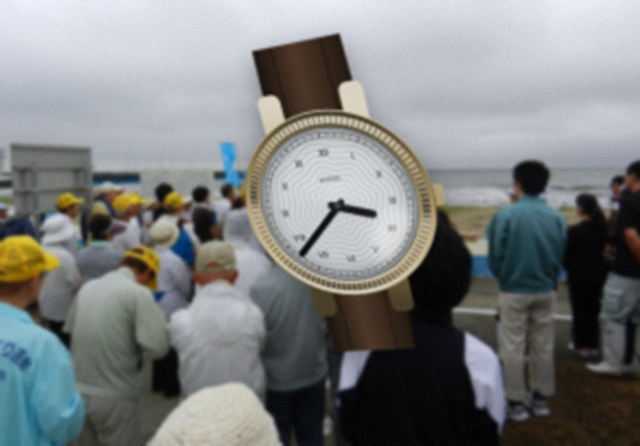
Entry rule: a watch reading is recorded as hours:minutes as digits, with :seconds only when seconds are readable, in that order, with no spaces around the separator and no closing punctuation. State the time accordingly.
3:38
